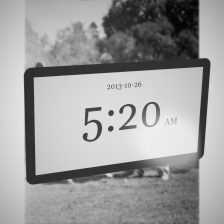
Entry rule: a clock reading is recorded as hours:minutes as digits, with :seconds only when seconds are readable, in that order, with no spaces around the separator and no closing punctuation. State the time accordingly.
5:20
